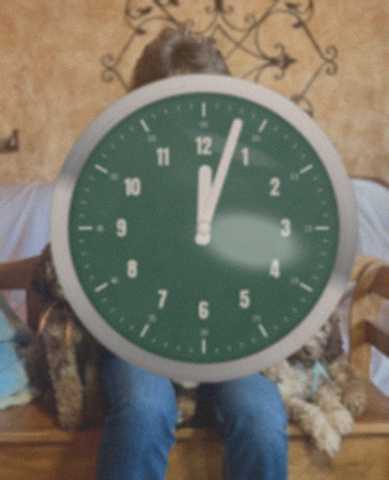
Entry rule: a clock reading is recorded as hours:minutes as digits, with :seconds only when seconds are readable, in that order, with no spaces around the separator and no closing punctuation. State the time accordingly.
12:03
